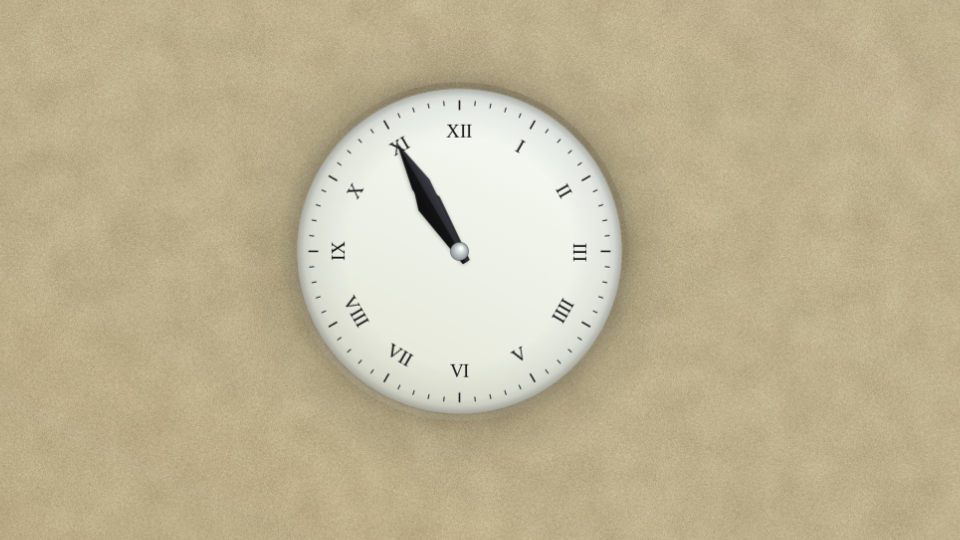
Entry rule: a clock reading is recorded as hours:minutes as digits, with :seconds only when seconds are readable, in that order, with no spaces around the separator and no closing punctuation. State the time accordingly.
10:55
